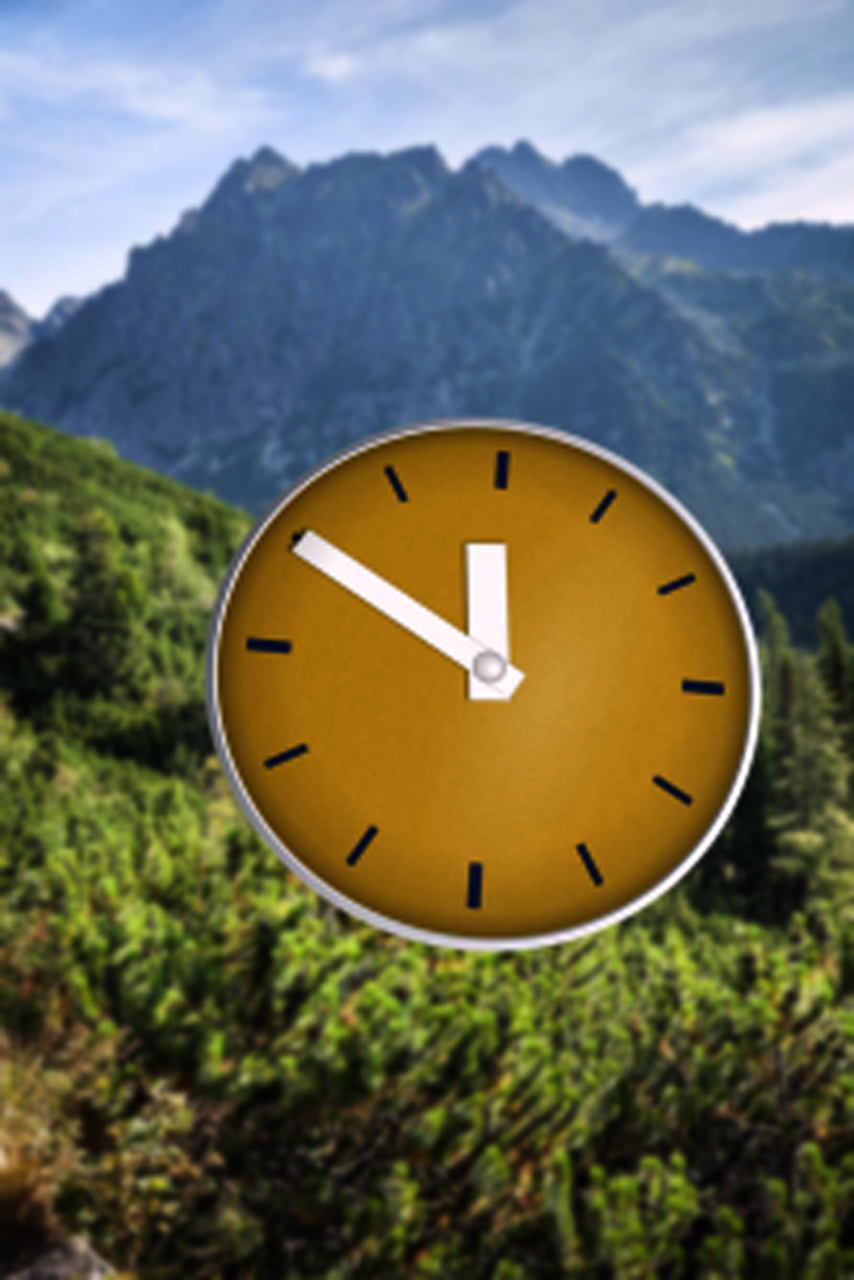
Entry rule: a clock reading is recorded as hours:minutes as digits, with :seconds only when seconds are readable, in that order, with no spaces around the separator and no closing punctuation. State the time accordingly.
11:50
